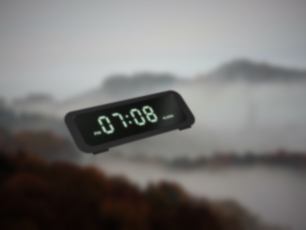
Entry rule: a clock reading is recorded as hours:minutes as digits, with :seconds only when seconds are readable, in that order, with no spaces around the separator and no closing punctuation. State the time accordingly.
7:08
